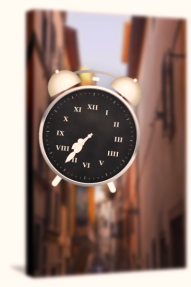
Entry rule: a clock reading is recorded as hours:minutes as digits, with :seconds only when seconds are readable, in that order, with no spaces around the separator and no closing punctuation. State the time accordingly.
7:36
